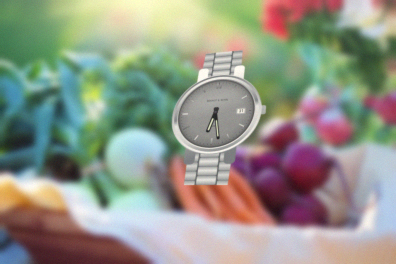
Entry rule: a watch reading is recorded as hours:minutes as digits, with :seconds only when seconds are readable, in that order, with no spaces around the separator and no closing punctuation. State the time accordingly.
6:28
